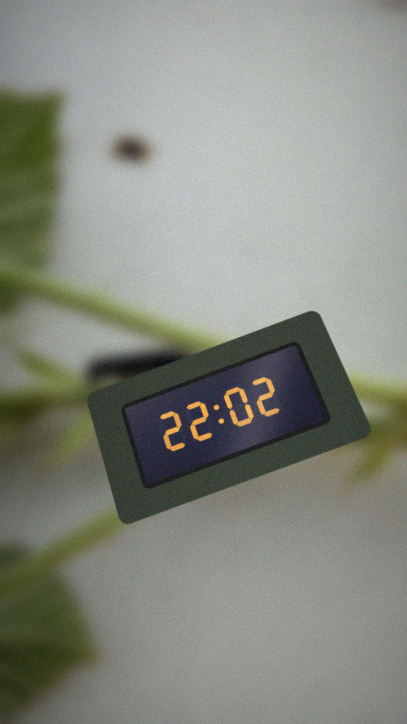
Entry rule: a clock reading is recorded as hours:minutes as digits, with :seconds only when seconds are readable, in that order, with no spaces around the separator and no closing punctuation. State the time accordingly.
22:02
